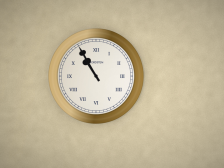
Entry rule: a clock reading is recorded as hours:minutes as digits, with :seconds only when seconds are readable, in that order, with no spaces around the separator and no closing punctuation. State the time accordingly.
10:55
